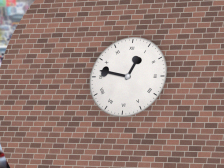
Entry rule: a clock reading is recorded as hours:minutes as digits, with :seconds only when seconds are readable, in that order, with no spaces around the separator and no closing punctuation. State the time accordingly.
12:47
